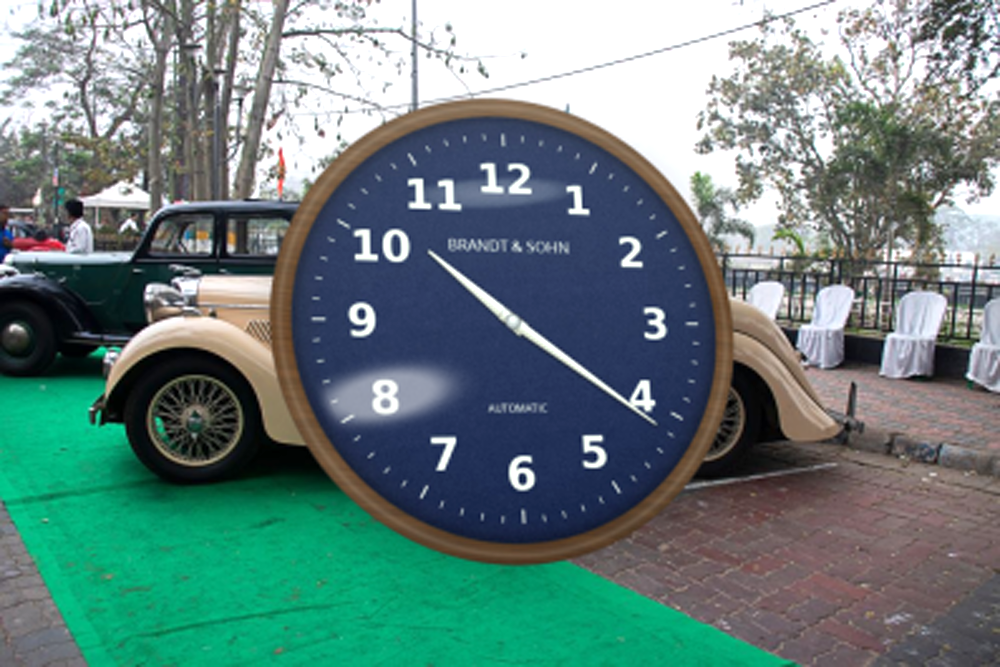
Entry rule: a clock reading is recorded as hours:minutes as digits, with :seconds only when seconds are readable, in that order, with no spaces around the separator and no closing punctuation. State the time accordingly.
10:21
